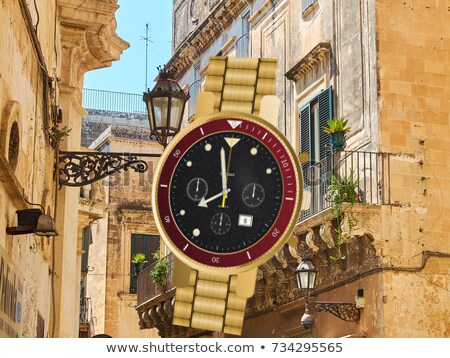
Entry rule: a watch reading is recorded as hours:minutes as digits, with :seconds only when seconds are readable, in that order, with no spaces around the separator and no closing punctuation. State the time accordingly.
7:58
